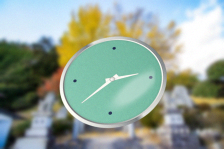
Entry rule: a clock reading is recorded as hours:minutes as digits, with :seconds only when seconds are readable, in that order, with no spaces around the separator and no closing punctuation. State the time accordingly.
2:38
